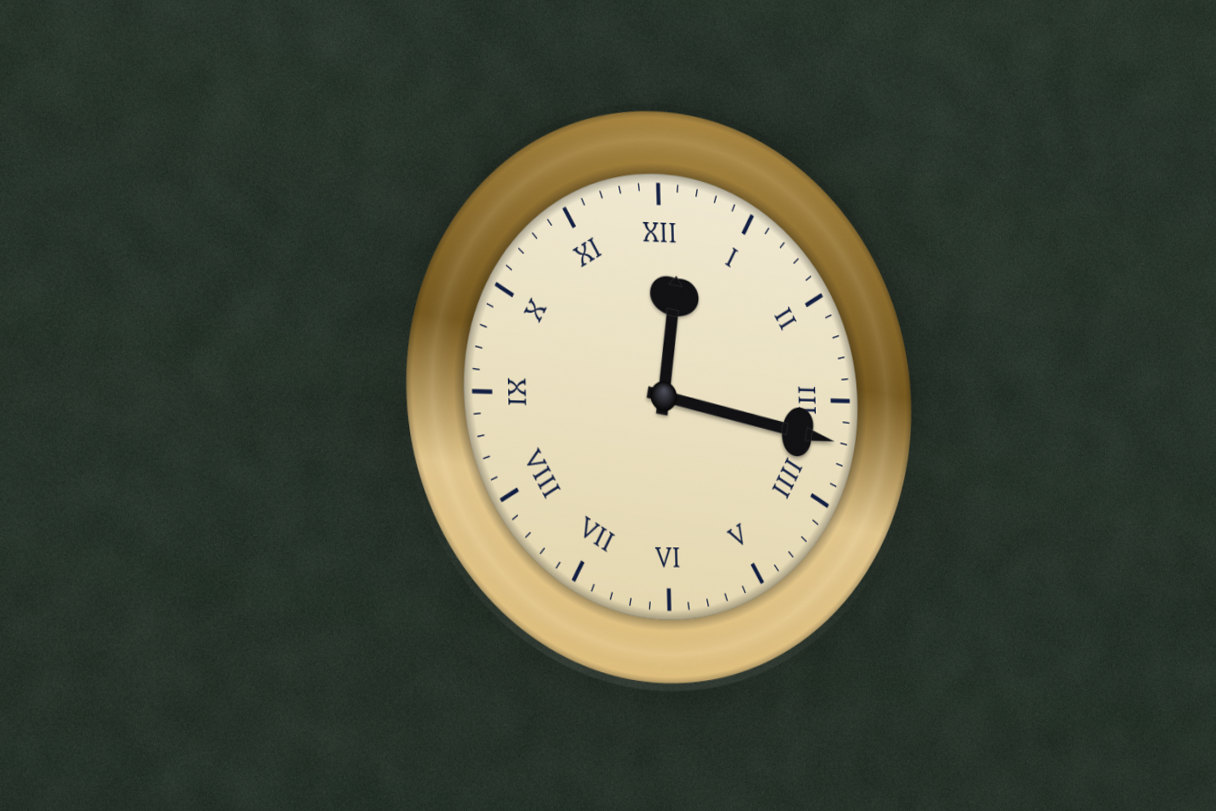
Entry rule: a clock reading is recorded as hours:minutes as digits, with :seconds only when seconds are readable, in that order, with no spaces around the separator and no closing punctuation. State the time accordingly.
12:17
